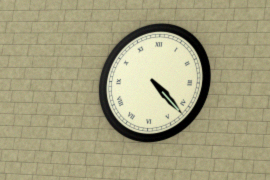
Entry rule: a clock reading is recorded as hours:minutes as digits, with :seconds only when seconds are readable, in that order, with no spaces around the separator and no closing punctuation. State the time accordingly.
4:22
